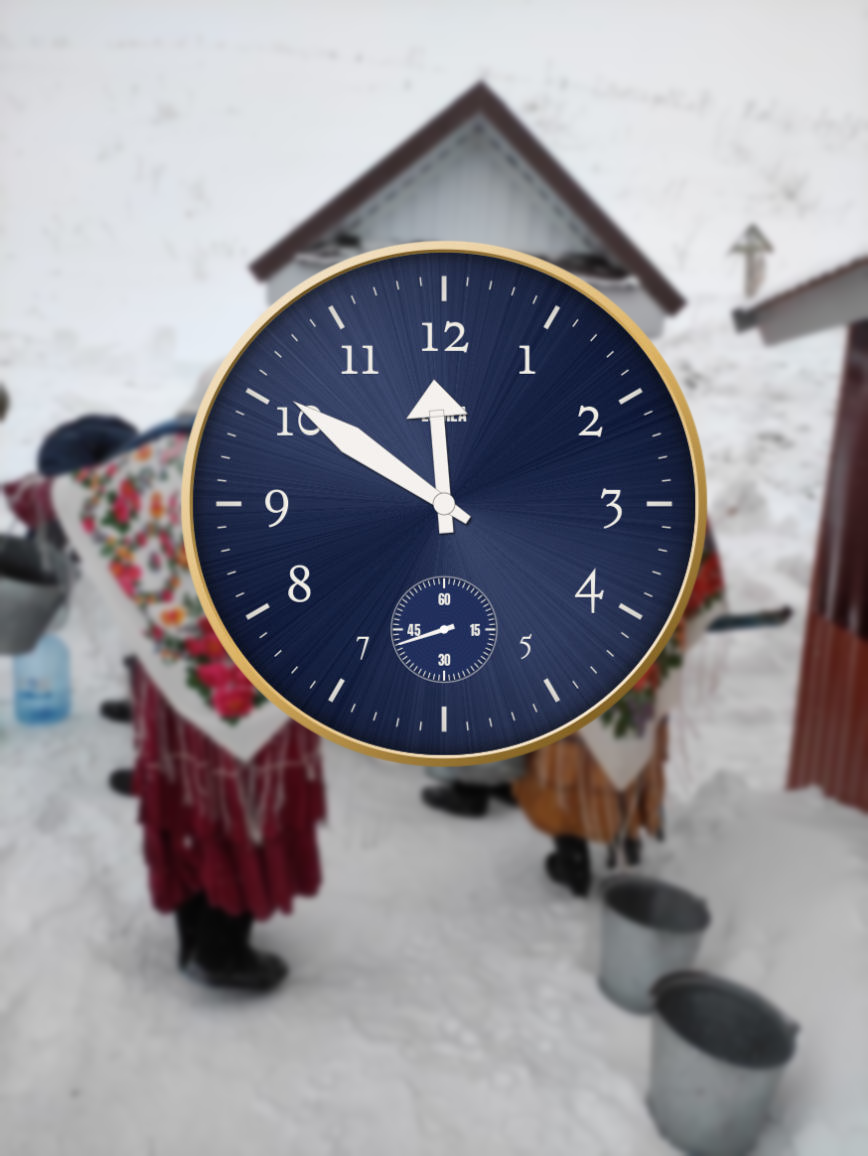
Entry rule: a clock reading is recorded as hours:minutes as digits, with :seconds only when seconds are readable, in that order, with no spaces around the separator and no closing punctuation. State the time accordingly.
11:50:42
